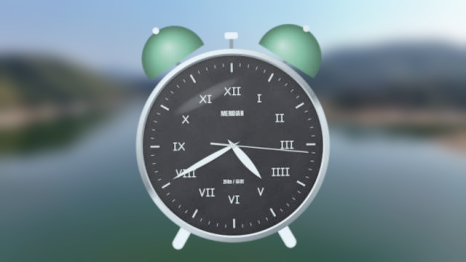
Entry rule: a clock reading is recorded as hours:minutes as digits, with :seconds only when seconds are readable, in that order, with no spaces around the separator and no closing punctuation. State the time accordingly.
4:40:16
